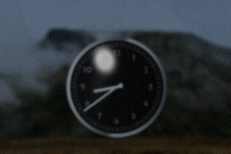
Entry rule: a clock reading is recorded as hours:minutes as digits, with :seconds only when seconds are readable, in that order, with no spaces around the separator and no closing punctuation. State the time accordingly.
8:39
